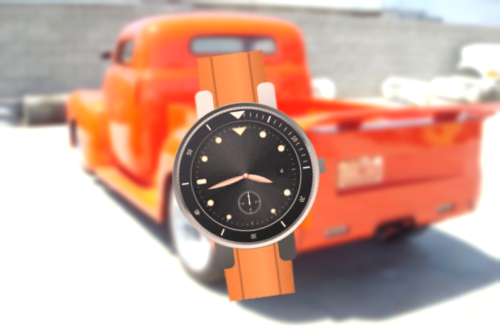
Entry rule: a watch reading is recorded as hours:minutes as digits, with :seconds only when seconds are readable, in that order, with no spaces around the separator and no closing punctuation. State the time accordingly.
3:43
